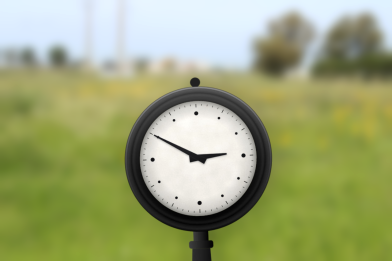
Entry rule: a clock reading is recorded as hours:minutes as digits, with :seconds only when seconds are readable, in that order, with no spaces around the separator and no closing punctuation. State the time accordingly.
2:50
